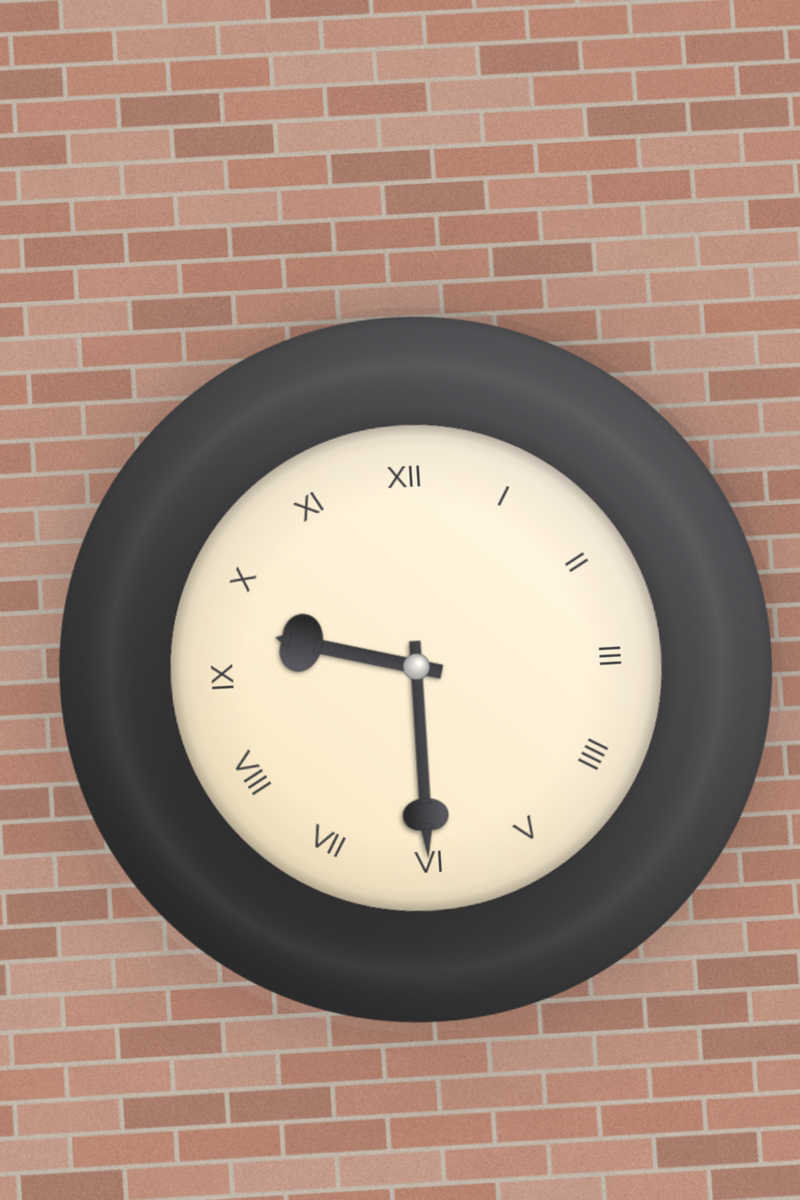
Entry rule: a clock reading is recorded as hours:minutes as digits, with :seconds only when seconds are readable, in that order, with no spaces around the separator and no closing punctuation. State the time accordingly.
9:30
